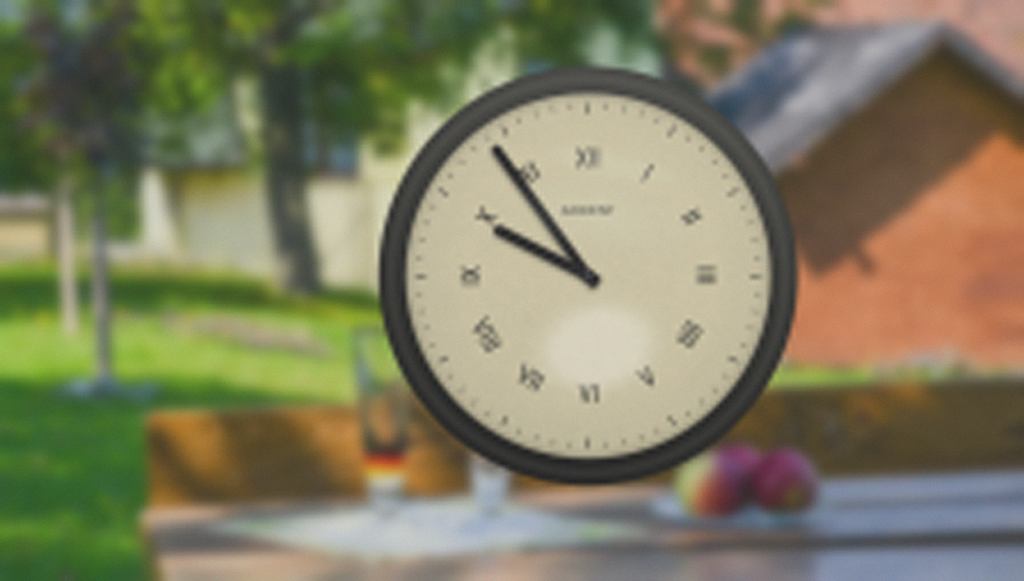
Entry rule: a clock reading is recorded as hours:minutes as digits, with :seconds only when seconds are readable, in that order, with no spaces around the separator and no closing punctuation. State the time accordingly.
9:54
